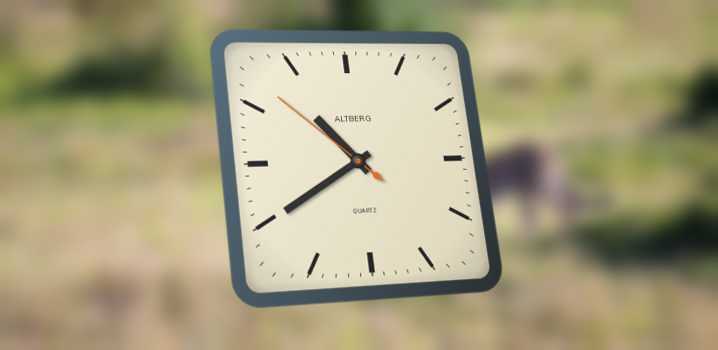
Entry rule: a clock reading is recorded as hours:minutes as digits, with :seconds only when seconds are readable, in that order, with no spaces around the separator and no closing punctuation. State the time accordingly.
10:39:52
